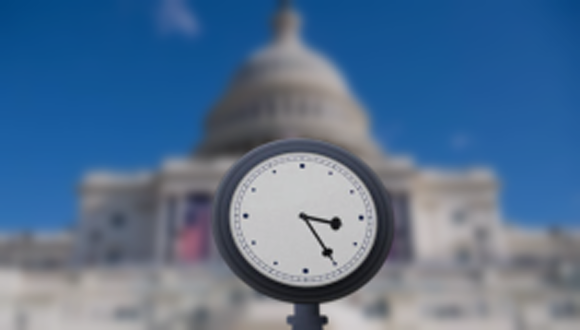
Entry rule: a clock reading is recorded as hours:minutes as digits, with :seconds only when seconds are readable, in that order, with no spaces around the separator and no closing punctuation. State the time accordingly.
3:25
